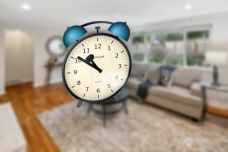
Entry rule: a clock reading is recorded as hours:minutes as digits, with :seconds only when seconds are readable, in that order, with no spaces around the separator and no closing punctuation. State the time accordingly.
10:51
